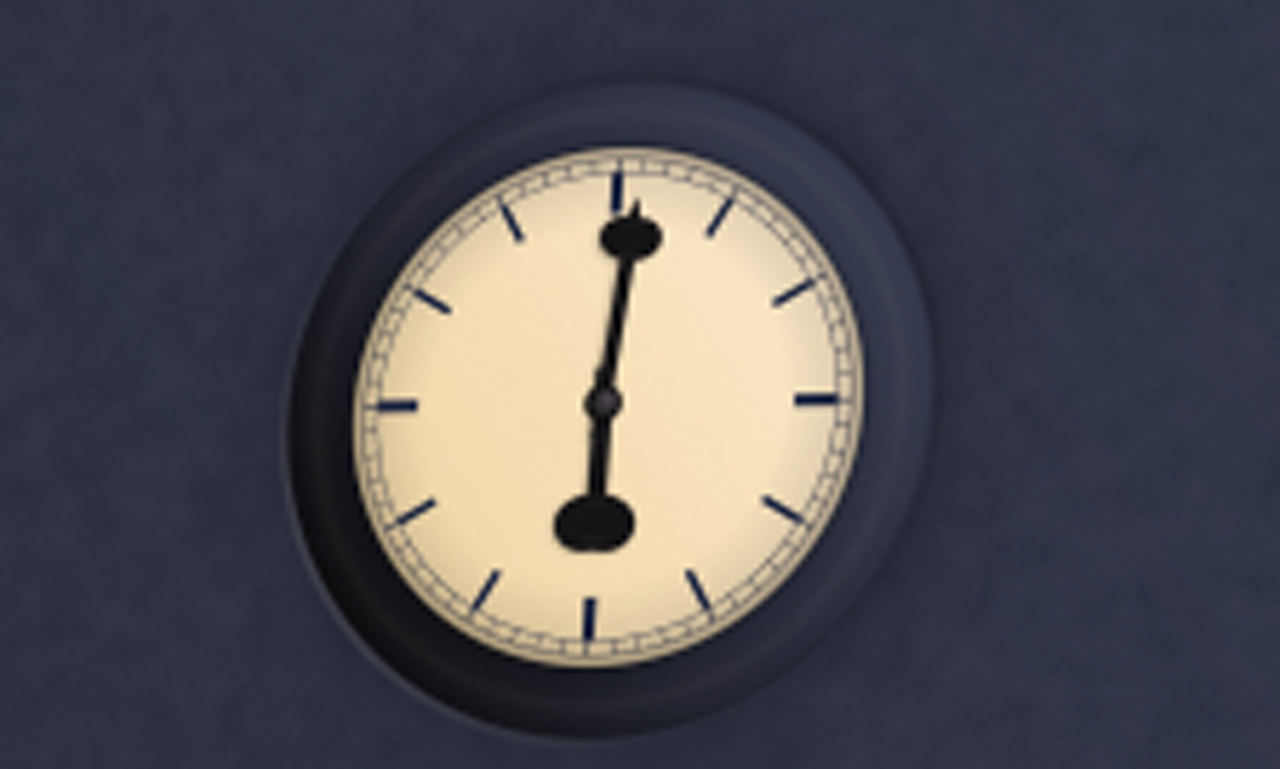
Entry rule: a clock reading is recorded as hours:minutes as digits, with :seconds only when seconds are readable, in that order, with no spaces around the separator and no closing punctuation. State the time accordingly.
6:01
